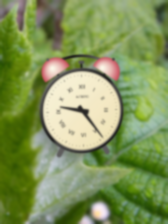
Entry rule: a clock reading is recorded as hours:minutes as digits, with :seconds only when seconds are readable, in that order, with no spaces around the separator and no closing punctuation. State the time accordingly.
9:24
